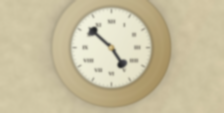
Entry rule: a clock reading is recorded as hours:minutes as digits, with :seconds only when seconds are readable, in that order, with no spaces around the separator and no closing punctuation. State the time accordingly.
4:52
